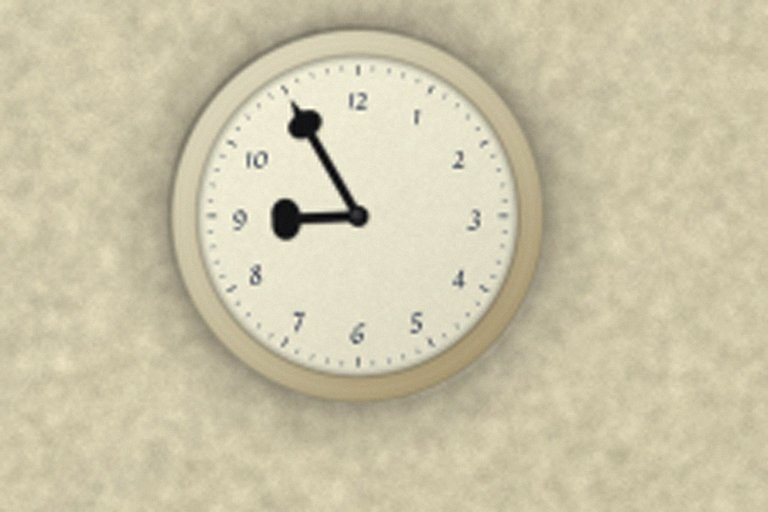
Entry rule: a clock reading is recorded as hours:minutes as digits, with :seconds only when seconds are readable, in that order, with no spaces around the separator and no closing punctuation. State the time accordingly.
8:55
